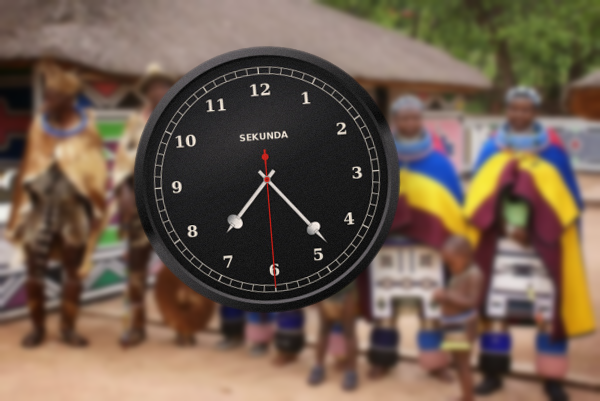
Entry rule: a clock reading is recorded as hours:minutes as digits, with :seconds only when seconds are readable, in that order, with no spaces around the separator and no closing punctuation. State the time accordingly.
7:23:30
